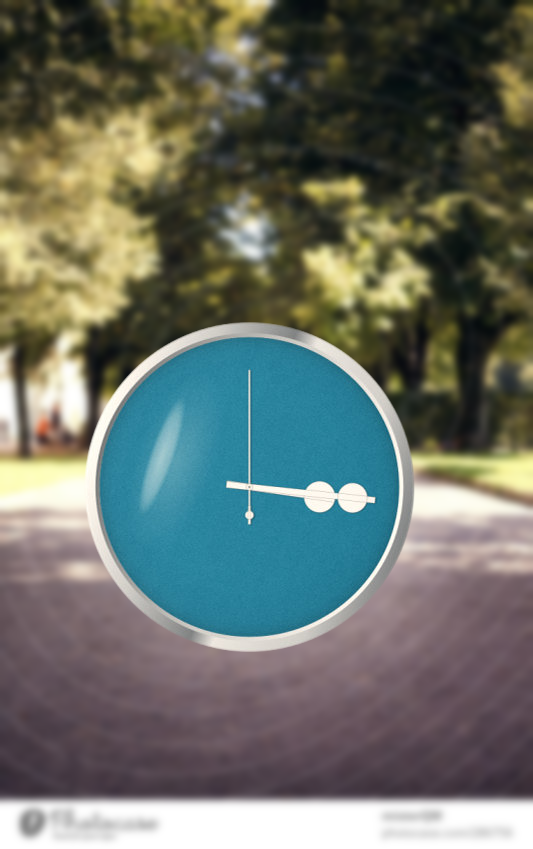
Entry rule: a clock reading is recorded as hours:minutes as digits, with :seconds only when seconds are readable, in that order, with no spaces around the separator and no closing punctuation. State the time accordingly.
3:16:00
